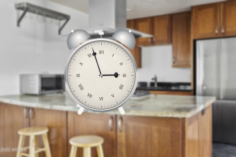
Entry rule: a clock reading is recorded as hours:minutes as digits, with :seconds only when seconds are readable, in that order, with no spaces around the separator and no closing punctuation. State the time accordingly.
2:57
